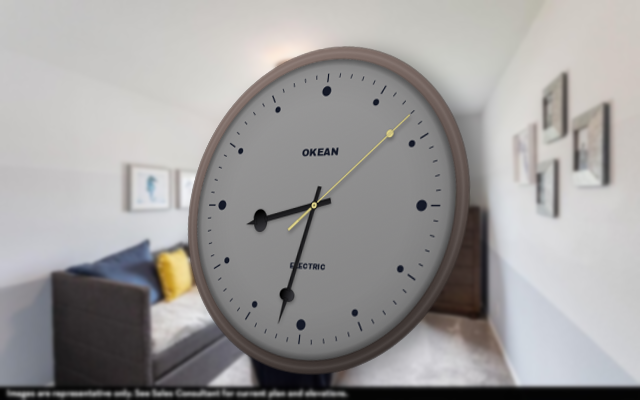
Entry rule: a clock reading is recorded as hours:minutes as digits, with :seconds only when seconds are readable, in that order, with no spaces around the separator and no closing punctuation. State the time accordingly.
8:32:08
